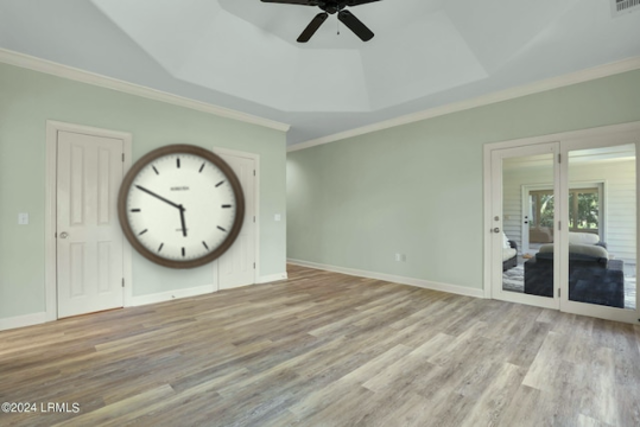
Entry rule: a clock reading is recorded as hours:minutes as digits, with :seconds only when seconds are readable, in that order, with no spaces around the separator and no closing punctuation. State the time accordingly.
5:50
